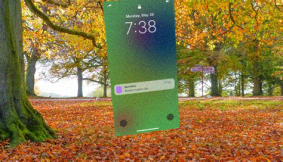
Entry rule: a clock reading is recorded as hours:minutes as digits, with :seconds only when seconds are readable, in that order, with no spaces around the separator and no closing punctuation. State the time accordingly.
7:38
